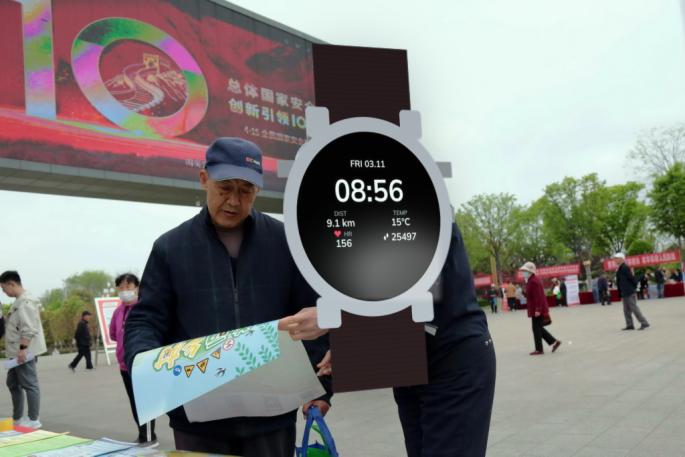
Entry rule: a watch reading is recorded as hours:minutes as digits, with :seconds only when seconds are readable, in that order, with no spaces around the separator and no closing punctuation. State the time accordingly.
8:56
